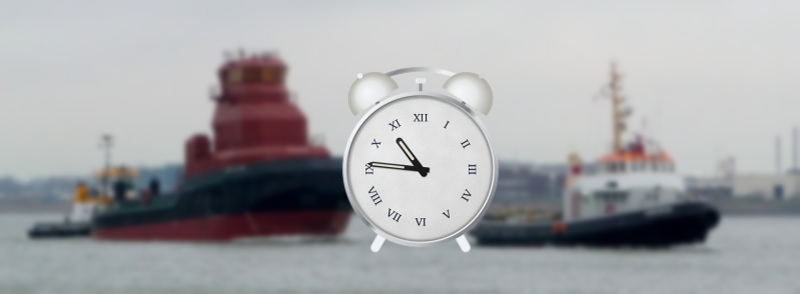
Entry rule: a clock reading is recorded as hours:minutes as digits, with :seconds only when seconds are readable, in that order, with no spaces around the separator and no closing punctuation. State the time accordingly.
10:46
